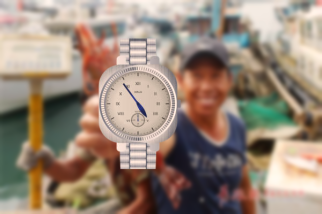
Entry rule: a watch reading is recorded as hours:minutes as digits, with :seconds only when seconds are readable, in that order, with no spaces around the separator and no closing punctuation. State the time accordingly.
4:54
